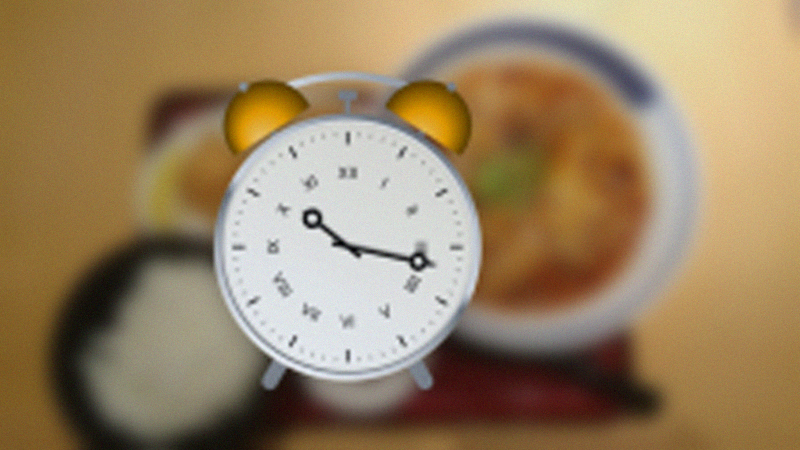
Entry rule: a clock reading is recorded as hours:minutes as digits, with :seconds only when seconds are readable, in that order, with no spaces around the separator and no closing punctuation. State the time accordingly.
10:17
